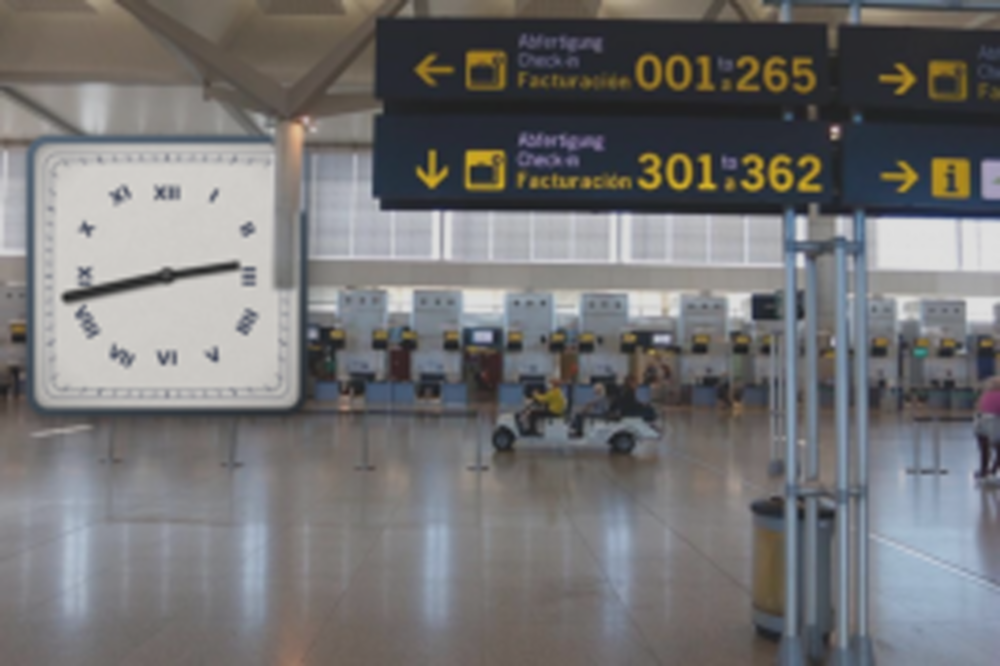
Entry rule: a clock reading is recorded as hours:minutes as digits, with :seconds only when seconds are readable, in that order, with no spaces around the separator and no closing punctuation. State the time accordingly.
2:43
